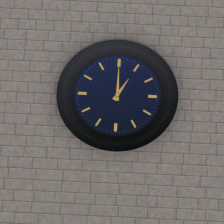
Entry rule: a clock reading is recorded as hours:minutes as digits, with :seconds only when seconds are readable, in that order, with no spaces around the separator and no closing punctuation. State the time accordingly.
1:00
